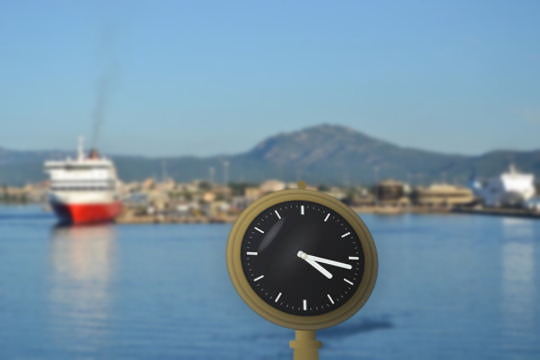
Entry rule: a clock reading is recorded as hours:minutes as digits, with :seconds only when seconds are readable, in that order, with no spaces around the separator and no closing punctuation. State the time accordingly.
4:17
